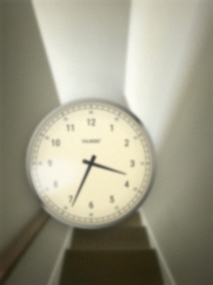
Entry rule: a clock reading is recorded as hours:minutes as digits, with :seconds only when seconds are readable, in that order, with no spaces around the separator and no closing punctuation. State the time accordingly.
3:34
